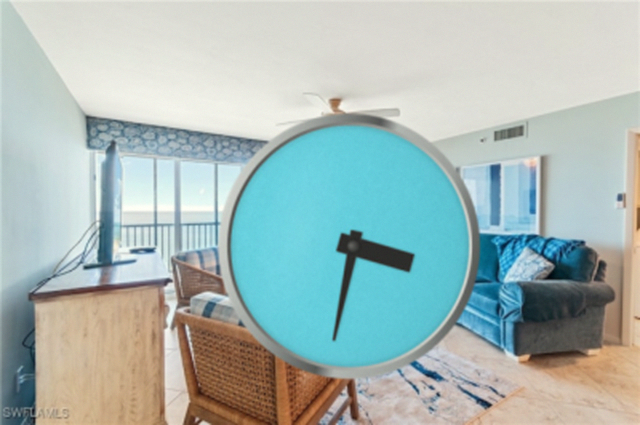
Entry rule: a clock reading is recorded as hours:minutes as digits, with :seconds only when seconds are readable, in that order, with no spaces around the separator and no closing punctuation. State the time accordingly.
3:32
